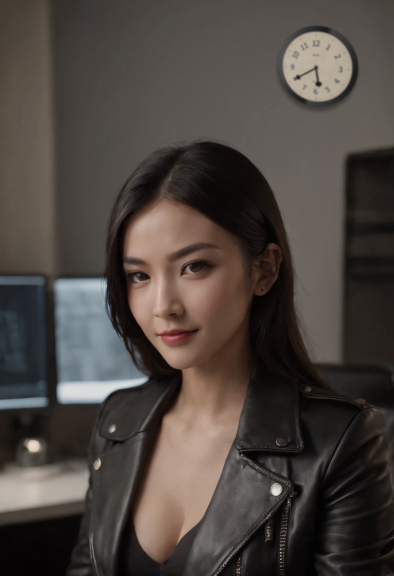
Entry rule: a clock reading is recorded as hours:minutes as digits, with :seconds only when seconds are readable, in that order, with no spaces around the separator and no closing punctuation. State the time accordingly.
5:40
